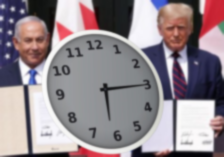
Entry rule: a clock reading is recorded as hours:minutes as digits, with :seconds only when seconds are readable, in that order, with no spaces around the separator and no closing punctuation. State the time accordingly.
6:15
